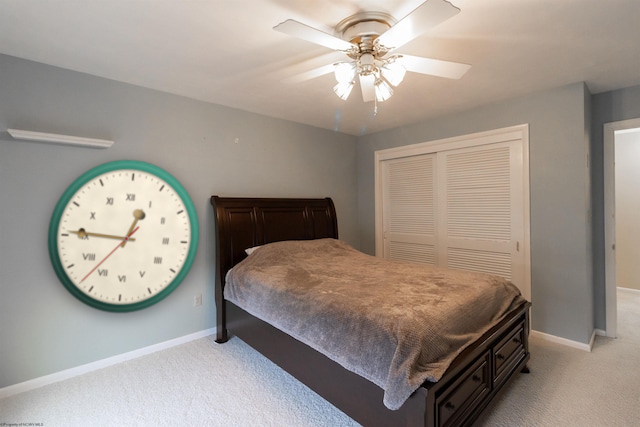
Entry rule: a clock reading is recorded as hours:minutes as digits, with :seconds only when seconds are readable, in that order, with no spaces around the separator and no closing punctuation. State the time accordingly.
12:45:37
